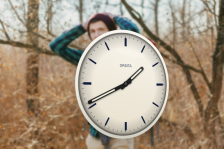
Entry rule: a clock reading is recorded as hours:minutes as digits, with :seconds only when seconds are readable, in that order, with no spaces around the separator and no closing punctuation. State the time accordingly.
1:41
